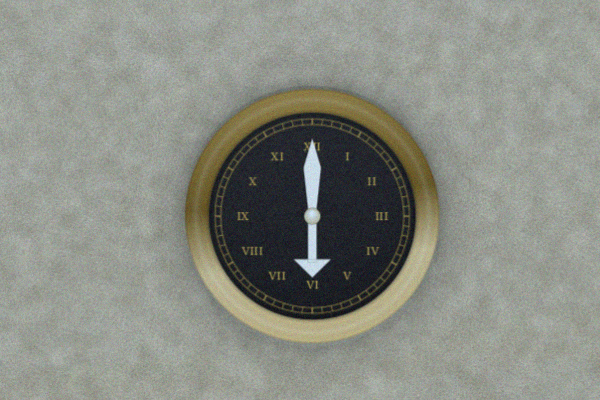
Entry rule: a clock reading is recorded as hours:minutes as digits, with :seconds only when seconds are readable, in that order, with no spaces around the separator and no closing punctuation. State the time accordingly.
6:00
